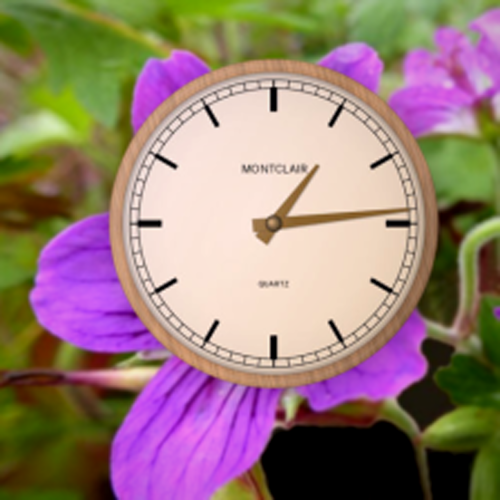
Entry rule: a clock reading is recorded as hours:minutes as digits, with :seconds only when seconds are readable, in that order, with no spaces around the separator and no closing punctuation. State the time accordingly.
1:14
